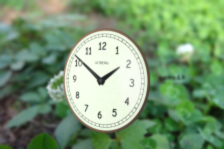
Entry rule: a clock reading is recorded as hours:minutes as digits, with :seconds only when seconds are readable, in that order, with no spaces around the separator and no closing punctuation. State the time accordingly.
1:51
